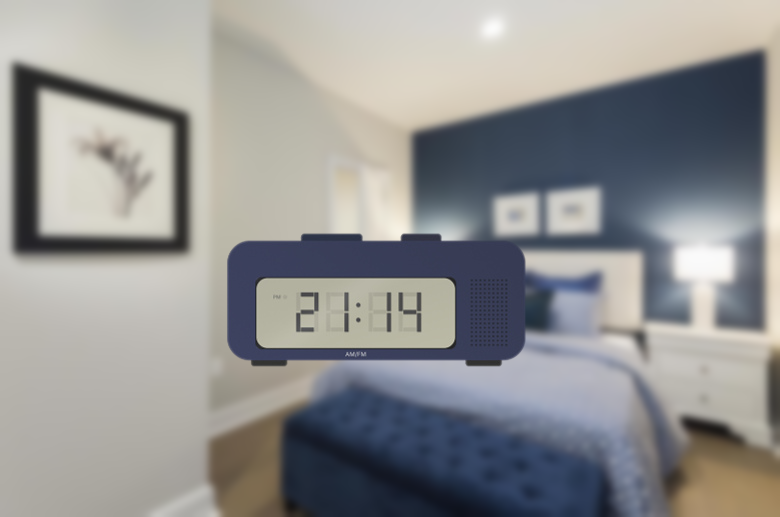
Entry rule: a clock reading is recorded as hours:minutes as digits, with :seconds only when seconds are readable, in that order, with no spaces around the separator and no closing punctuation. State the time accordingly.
21:14
